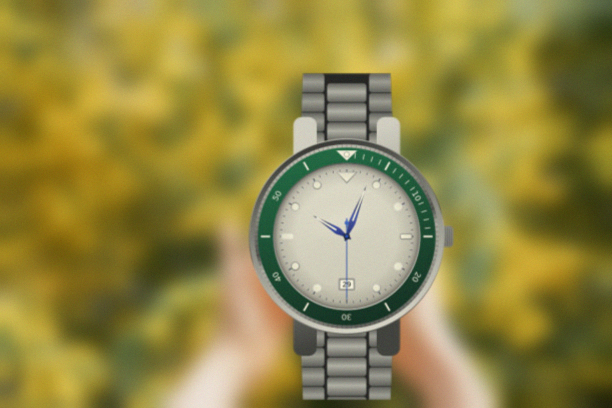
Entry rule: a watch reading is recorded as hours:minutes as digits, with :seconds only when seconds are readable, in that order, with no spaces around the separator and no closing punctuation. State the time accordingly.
10:03:30
